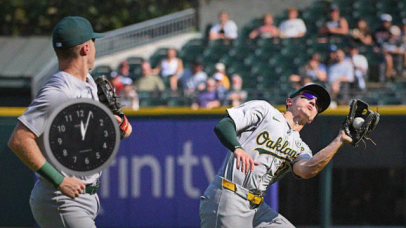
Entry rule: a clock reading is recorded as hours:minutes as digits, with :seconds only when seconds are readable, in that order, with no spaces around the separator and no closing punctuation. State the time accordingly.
12:04
